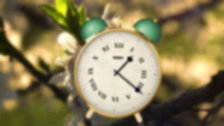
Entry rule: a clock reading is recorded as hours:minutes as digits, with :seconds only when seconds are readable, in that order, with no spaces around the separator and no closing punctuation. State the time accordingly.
1:21
